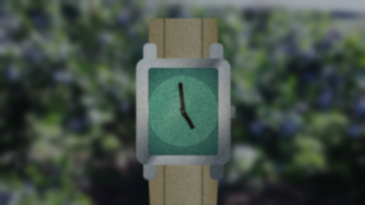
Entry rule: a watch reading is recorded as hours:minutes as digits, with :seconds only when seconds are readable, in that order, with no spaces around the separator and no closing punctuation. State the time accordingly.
4:59
